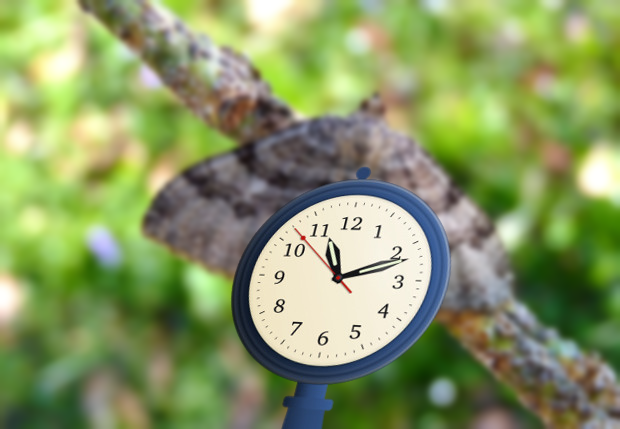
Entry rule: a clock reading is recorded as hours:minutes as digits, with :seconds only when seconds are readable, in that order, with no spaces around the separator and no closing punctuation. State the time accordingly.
11:11:52
